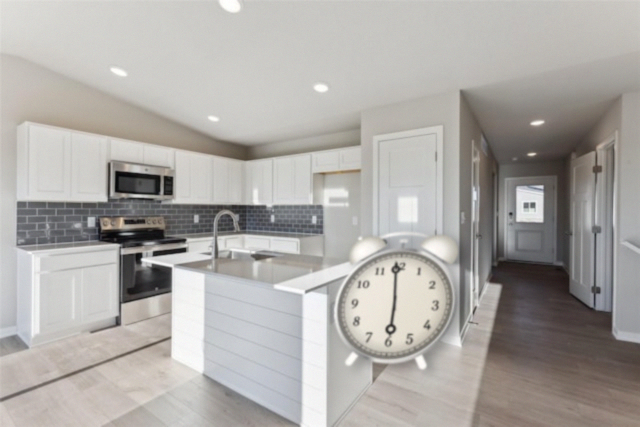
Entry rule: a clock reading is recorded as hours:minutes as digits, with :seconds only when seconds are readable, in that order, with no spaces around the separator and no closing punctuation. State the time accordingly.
5:59
